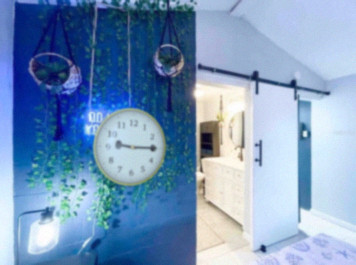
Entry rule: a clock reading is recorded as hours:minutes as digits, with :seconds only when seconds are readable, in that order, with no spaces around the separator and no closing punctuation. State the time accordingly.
9:15
